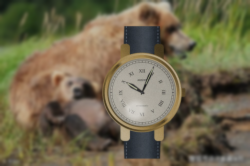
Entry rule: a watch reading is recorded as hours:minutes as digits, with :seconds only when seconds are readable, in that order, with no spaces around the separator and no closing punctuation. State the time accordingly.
10:04
